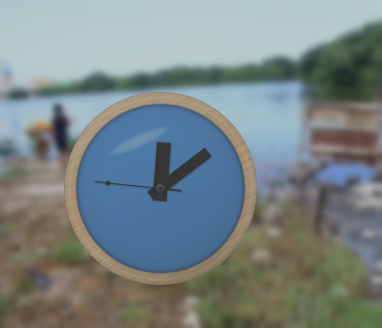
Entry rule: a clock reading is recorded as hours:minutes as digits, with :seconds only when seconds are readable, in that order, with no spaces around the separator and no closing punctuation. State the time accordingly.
12:08:46
